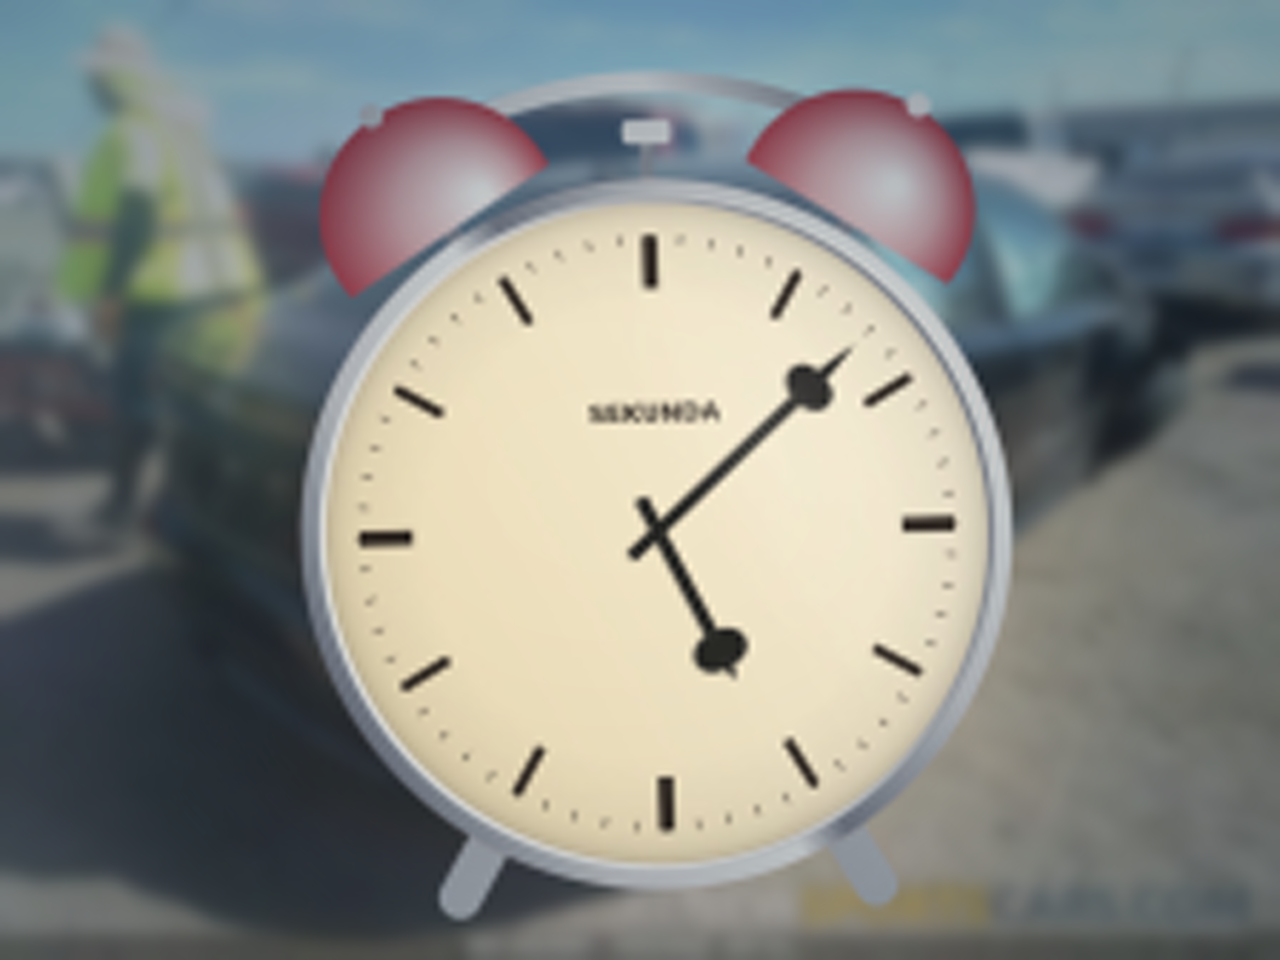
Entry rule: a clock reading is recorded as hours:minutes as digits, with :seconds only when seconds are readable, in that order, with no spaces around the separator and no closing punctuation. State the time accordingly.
5:08
